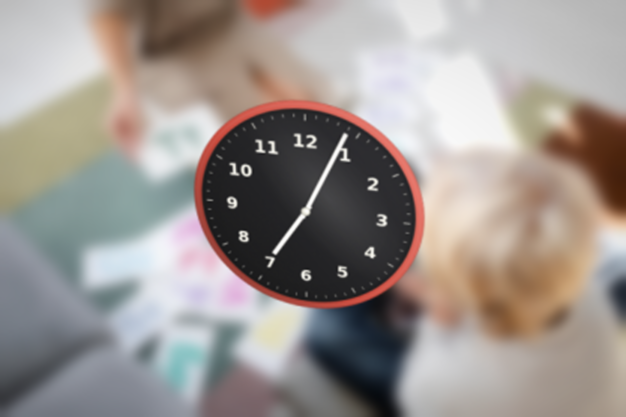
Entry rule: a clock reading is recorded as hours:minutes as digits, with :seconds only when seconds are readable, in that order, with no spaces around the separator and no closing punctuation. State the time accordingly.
7:04
